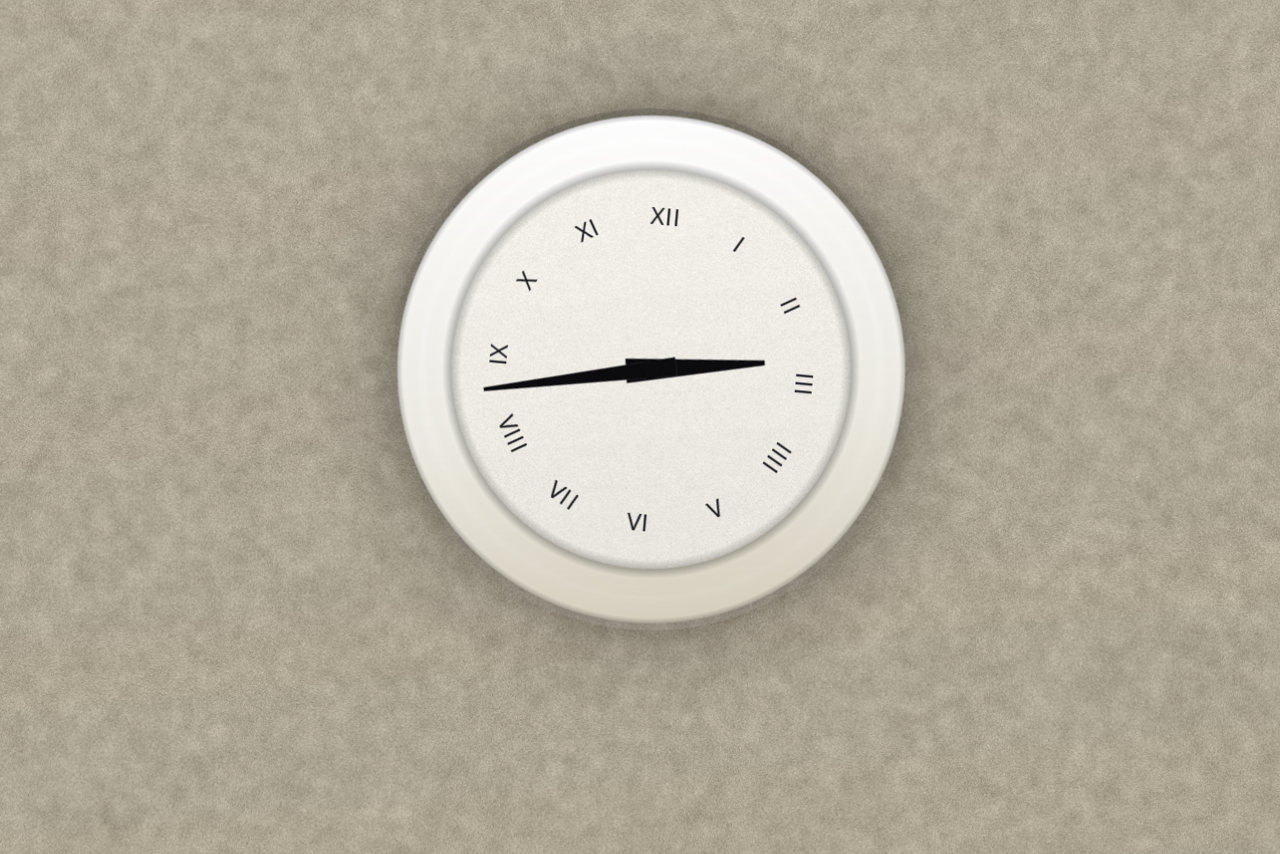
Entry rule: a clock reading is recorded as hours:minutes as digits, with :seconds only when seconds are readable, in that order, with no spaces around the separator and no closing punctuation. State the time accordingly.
2:43
